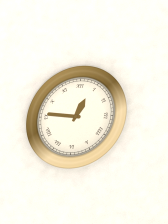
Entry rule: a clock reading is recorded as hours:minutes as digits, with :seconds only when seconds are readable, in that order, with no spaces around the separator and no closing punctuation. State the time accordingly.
12:46
